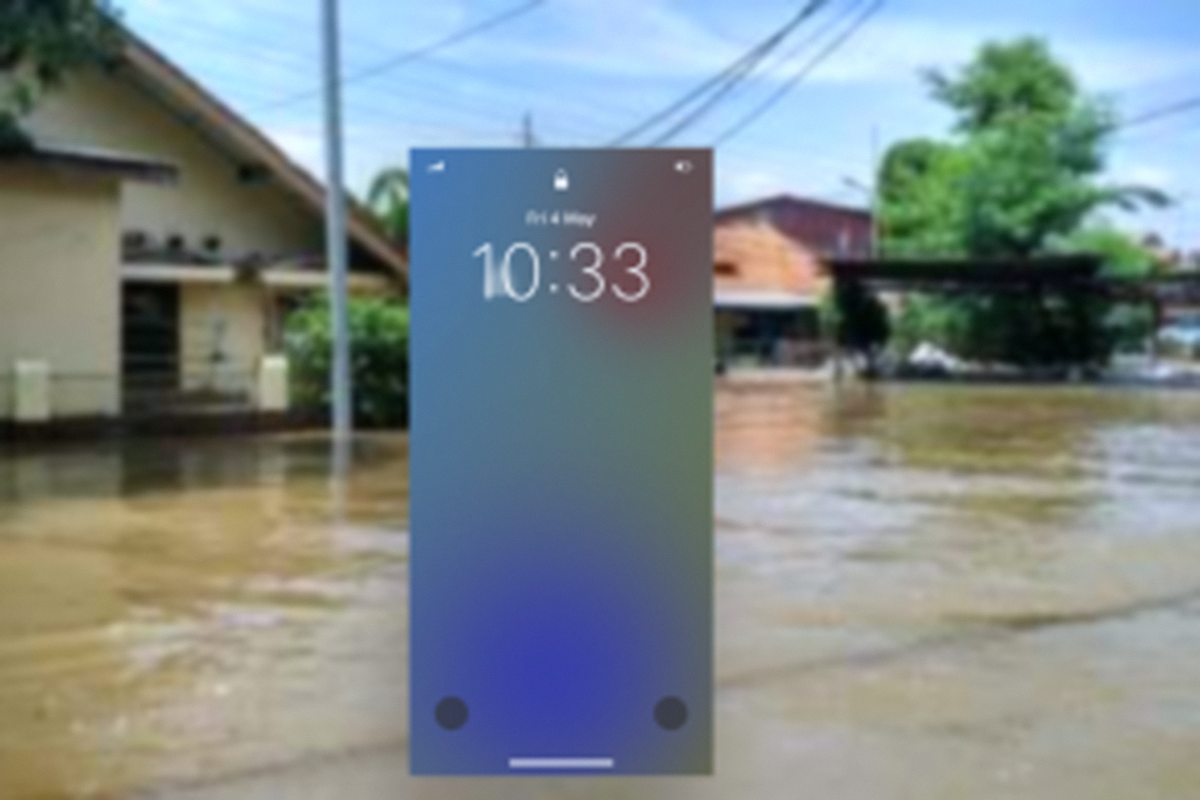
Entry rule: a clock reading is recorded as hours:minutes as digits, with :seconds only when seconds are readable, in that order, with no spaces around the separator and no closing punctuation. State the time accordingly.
10:33
